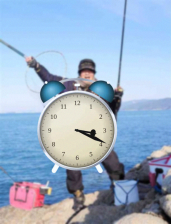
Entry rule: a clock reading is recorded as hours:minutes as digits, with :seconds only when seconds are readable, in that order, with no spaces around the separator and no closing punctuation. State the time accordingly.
3:19
